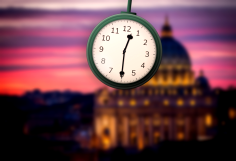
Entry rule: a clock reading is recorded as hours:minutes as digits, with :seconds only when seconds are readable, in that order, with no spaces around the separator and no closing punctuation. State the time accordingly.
12:30
